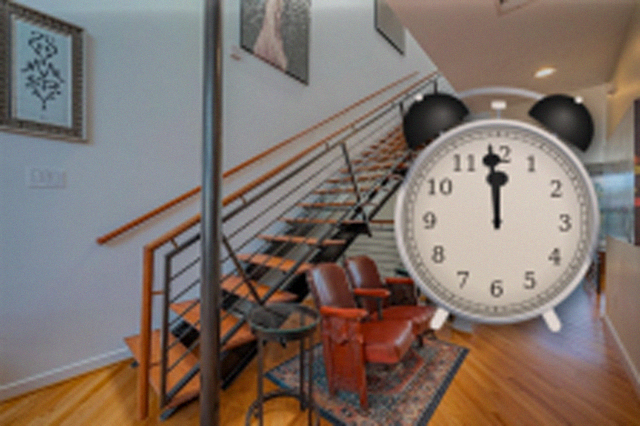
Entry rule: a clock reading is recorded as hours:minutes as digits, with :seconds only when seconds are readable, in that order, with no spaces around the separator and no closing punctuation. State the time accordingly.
11:59
